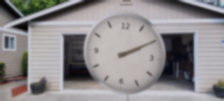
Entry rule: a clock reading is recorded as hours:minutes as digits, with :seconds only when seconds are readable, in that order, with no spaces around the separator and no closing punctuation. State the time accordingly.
2:10
